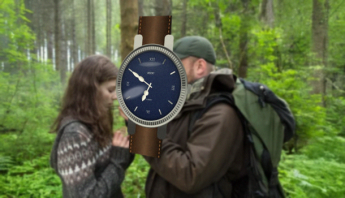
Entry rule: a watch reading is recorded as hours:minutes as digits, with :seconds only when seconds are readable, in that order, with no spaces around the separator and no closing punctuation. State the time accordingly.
6:50
